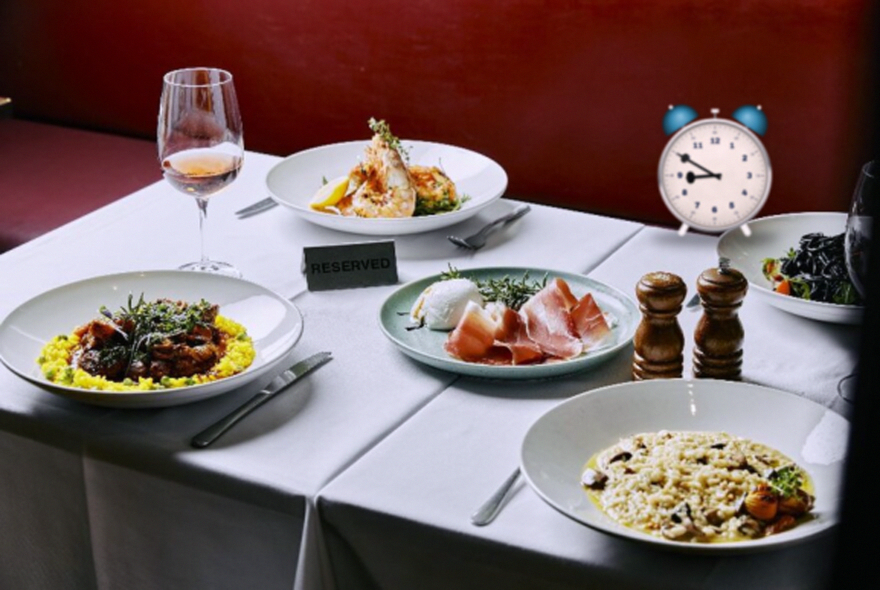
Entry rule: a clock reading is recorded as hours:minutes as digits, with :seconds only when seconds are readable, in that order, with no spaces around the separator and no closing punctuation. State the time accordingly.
8:50
